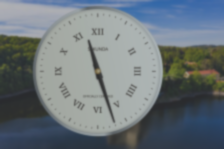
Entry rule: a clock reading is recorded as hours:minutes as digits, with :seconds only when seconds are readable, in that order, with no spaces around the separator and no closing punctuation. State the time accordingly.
11:27
